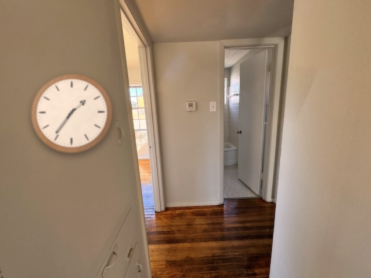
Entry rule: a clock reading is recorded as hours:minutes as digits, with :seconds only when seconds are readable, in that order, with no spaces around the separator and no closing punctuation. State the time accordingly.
1:36
